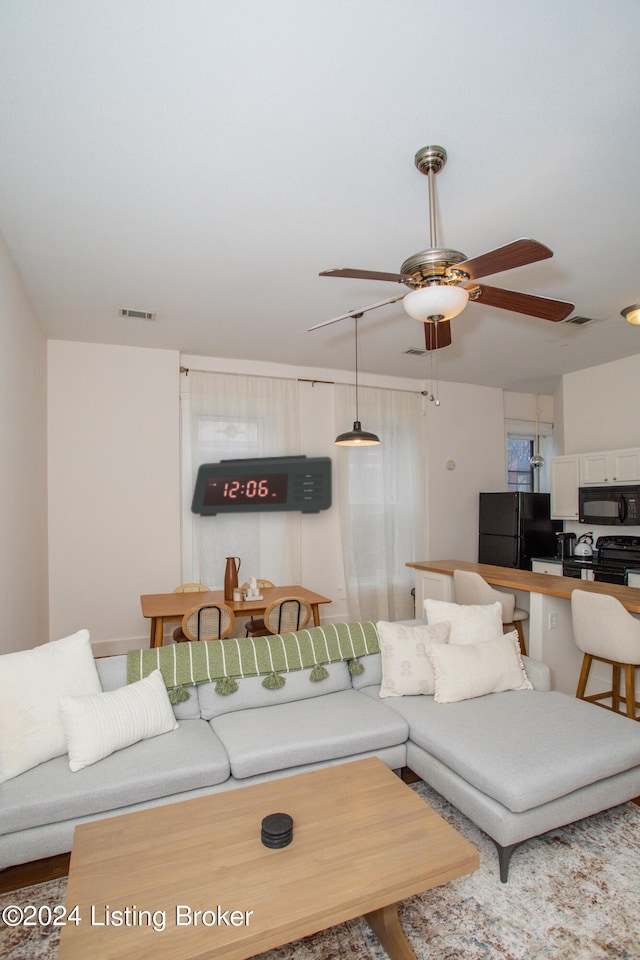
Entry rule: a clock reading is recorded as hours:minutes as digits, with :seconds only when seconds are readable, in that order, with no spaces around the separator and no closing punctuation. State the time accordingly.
12:06
